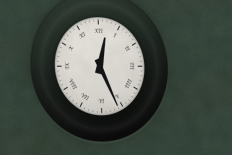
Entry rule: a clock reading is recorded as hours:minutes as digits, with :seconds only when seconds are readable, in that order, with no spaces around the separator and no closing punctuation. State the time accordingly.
12:26
